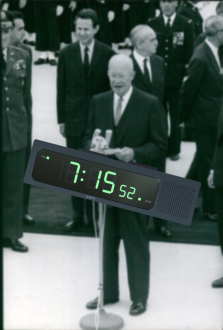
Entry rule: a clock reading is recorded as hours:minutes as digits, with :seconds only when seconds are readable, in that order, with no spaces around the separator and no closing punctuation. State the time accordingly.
7:15:52
